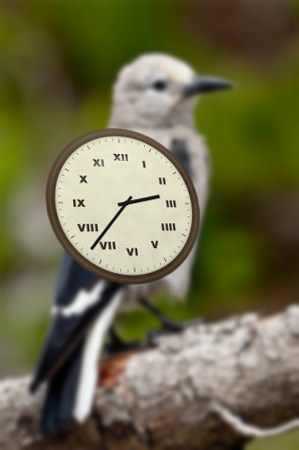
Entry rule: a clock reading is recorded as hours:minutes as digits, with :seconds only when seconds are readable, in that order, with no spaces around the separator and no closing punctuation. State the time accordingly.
2:37
